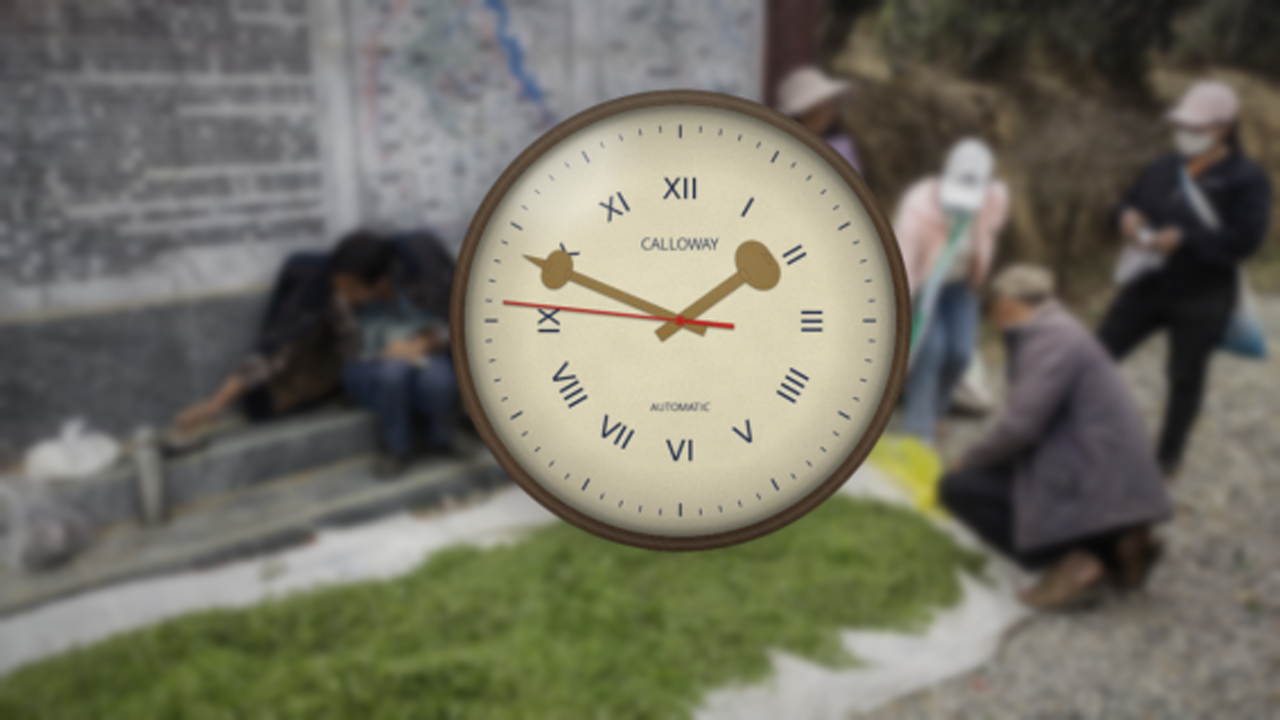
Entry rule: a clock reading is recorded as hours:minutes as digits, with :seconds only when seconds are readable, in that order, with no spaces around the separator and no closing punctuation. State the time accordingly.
1:48:46
